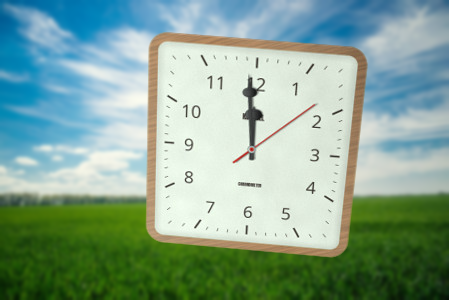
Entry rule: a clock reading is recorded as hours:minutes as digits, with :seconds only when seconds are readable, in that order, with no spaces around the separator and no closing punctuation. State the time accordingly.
11:59:08
